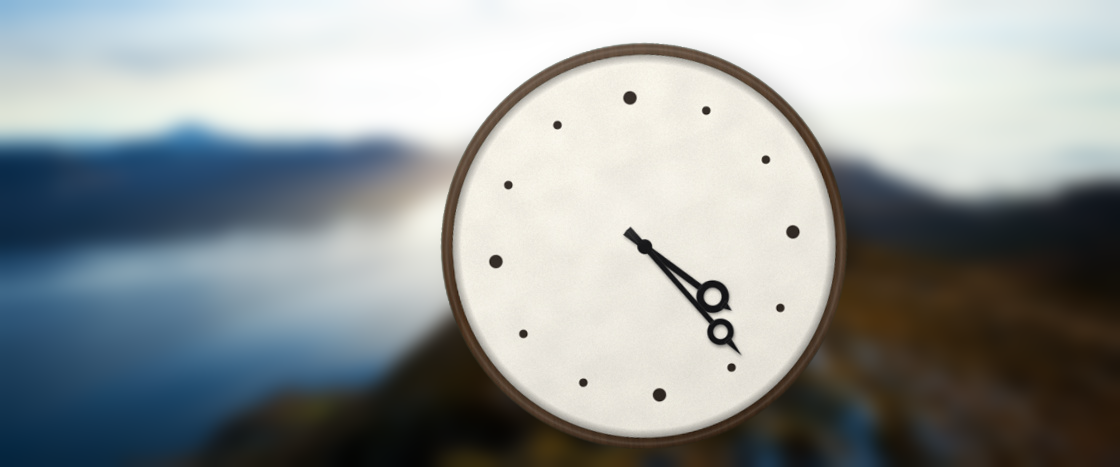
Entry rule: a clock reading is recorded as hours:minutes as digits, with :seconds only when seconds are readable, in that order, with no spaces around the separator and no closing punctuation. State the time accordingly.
4:24
